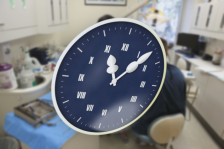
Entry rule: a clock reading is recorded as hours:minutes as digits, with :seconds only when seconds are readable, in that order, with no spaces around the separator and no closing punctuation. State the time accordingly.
11:07
